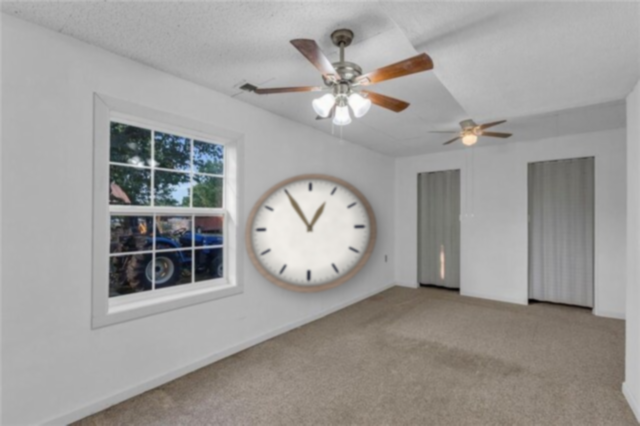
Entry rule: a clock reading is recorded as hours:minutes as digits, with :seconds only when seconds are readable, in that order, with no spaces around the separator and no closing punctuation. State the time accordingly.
12:55
